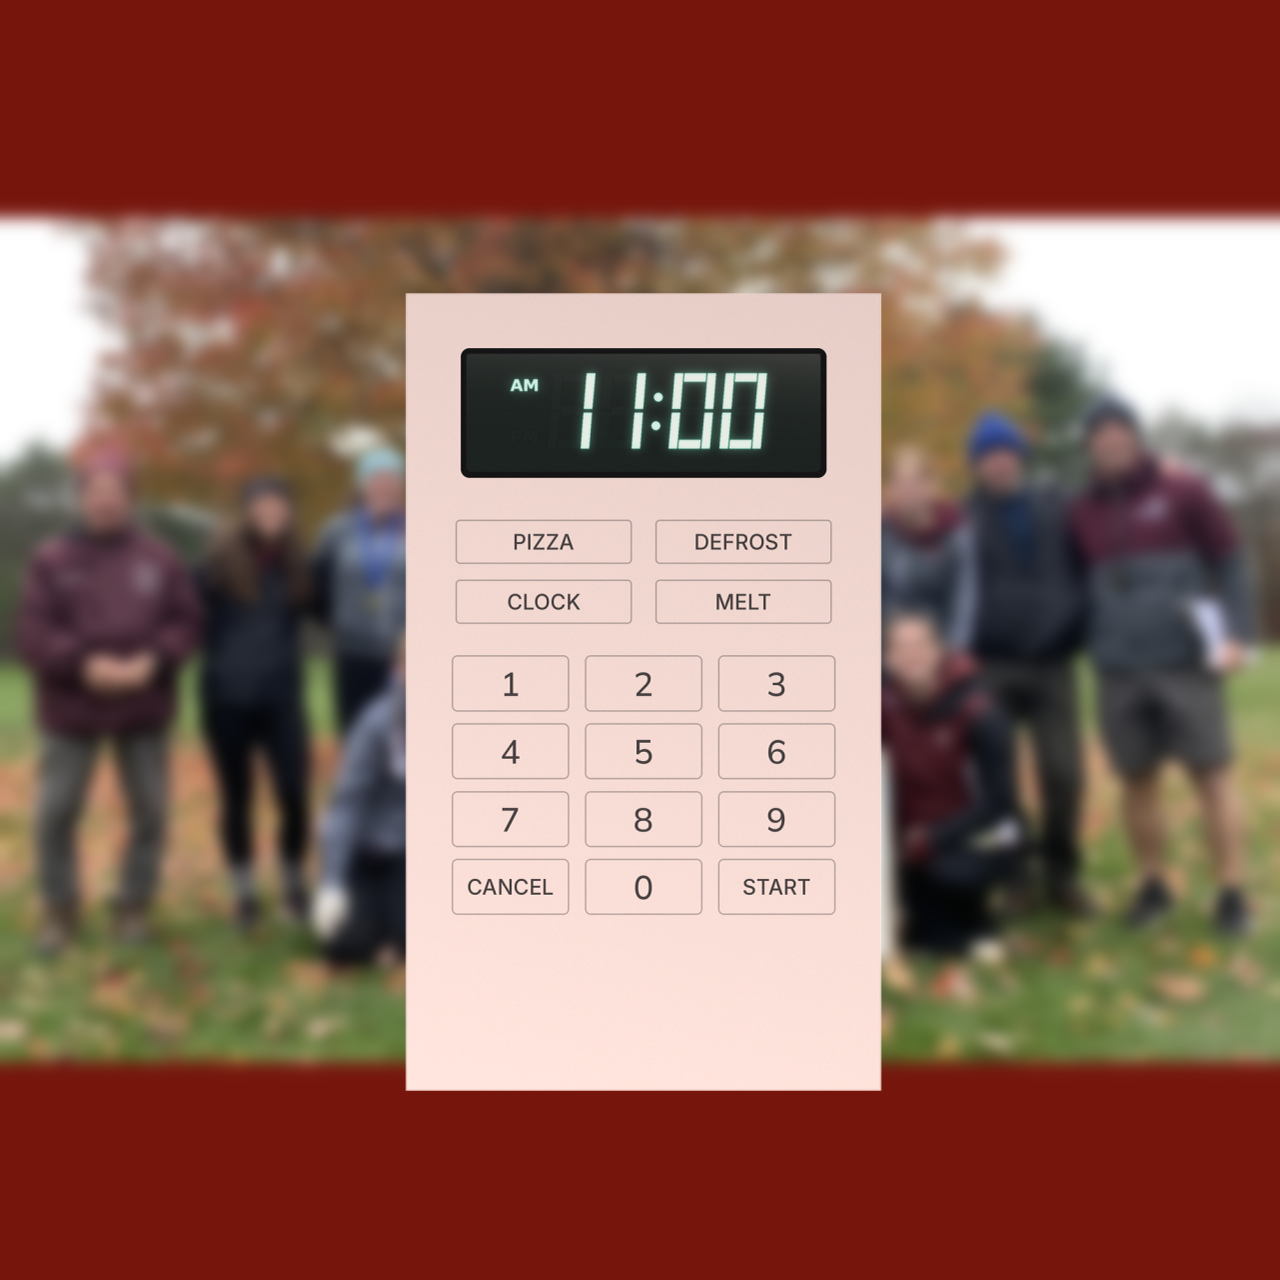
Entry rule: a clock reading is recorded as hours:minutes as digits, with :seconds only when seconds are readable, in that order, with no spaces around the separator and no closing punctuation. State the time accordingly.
11:00
